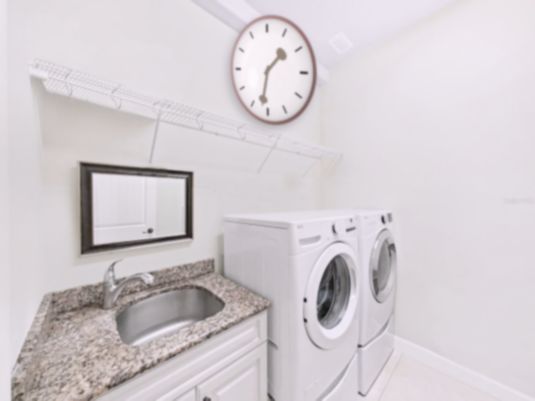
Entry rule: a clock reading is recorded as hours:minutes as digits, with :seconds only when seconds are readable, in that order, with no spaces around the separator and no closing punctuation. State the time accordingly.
1:32
